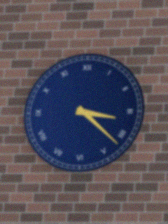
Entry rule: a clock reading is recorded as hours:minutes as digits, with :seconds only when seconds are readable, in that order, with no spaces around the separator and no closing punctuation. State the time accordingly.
3:22
